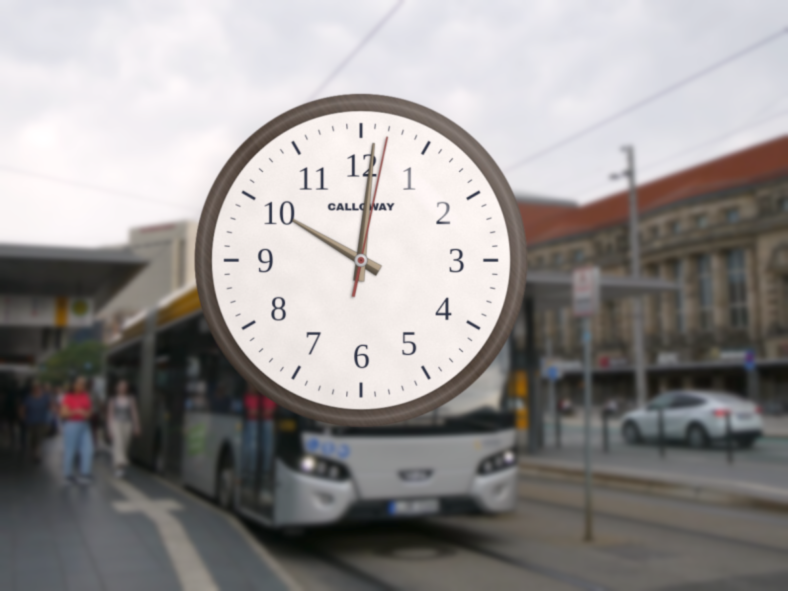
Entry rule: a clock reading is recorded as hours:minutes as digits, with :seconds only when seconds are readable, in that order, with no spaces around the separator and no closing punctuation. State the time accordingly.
10:01:02
